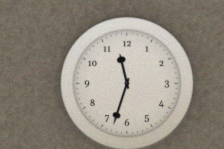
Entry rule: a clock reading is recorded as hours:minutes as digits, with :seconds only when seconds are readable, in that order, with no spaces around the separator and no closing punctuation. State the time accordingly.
11:33
